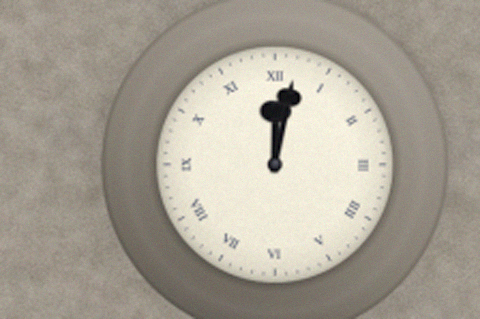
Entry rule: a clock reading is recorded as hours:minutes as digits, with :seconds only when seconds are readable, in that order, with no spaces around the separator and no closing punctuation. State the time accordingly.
12:02
